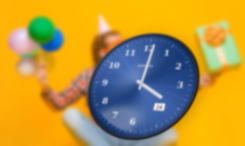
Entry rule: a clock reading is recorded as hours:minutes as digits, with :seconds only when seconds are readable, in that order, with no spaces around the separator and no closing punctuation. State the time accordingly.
4:01
